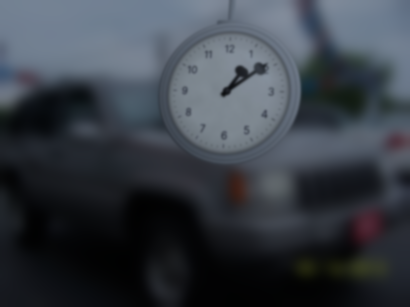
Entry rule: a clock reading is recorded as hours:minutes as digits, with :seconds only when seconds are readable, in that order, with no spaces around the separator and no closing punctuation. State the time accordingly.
1:09
